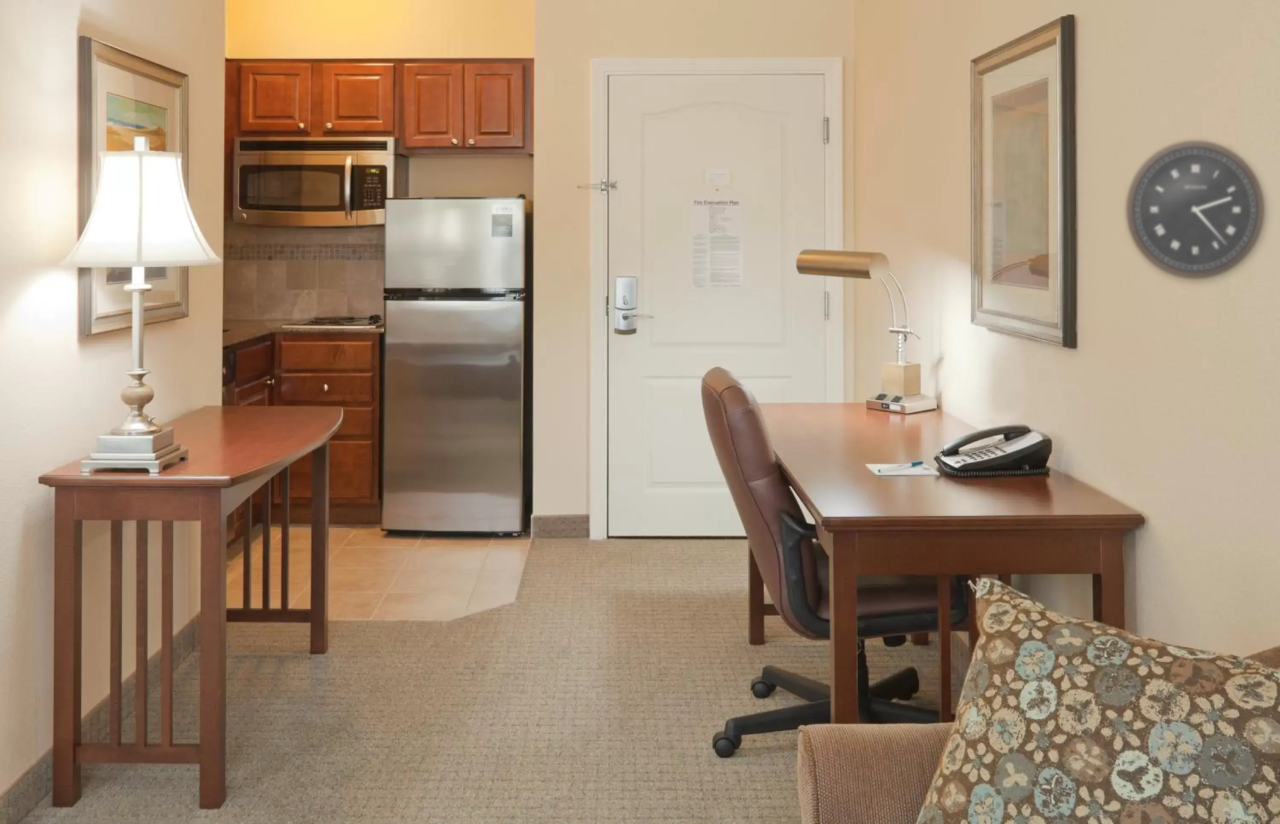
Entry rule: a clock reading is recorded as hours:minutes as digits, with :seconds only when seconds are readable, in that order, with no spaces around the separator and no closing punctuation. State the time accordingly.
2:23
